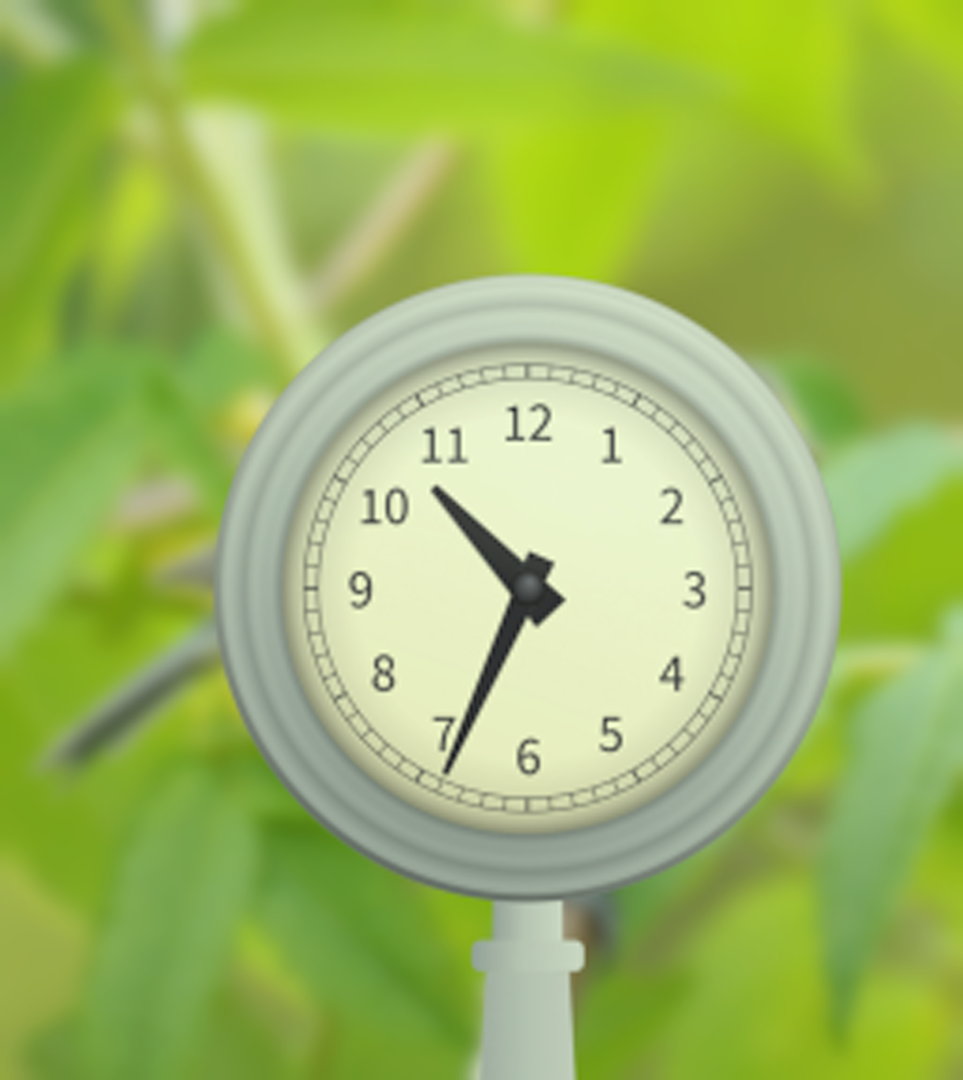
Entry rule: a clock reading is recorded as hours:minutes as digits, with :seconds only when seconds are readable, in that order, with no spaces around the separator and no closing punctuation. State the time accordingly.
10:34
